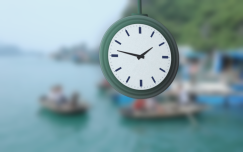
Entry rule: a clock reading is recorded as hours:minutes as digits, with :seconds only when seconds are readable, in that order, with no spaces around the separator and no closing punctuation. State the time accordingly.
1:47
